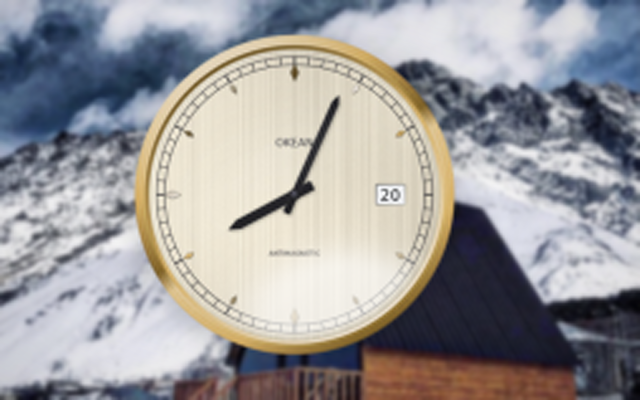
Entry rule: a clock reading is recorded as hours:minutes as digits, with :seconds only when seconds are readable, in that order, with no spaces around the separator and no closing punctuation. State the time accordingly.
8:04
